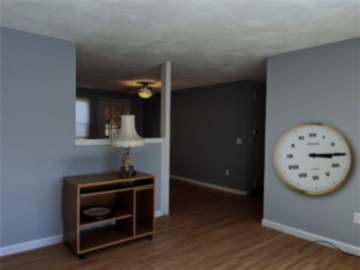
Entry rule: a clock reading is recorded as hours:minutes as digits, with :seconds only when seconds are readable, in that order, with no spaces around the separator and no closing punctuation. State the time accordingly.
3:15
